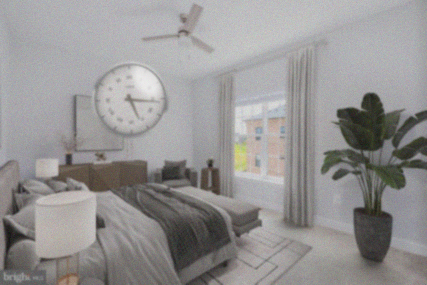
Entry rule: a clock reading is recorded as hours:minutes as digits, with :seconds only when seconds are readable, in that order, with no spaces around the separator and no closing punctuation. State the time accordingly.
5:16
